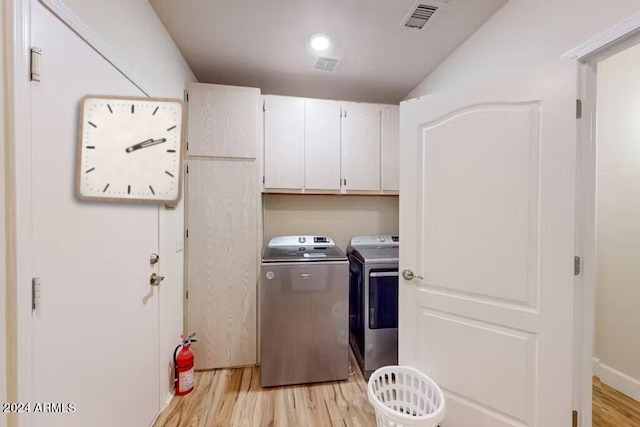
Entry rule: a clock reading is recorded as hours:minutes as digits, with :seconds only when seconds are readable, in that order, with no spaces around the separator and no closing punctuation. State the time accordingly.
2:12
